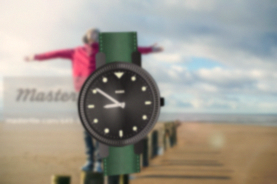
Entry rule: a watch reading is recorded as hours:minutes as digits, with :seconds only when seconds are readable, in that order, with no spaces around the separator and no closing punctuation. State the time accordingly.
8:51
